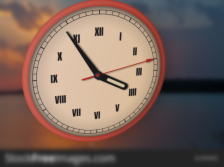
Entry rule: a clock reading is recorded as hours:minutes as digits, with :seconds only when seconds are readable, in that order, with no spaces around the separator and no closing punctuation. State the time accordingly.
3:54:13
